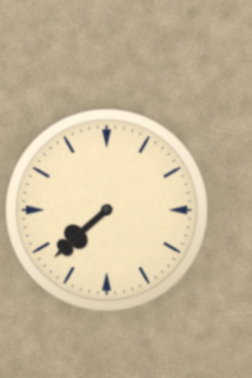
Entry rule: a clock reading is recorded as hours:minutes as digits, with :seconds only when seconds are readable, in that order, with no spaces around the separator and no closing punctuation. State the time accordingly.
7:38
